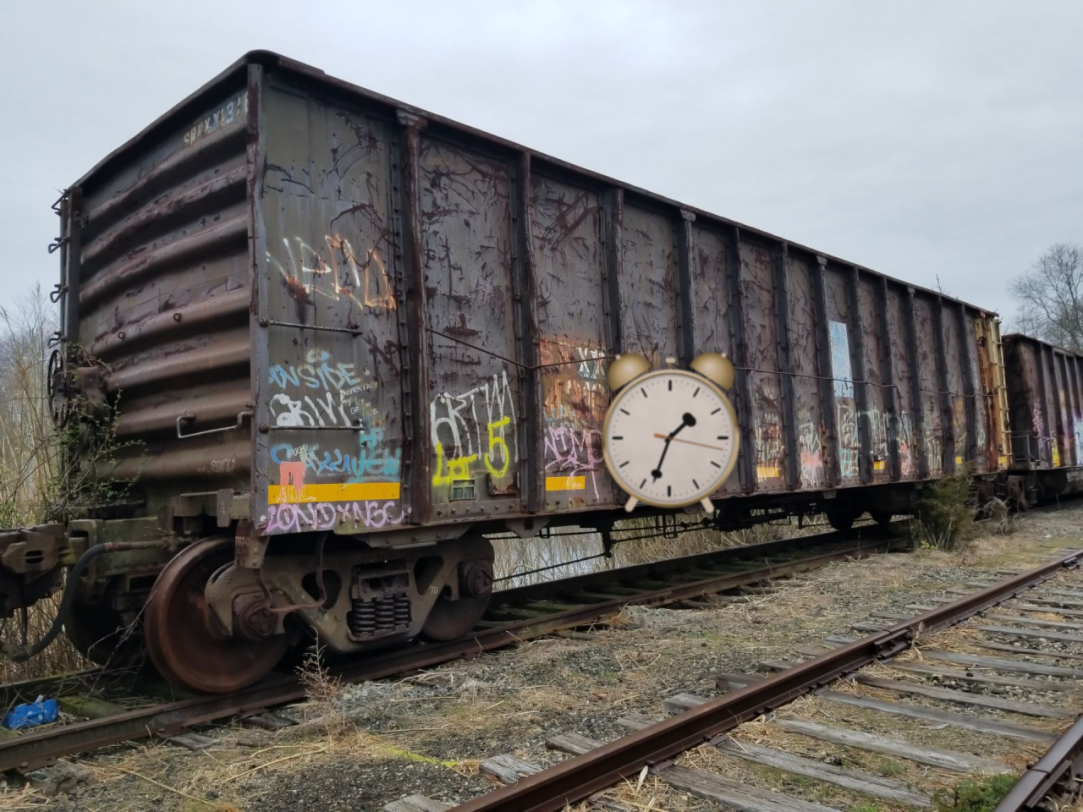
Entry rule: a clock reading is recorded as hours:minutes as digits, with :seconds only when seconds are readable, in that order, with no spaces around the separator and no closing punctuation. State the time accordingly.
1:33:17
